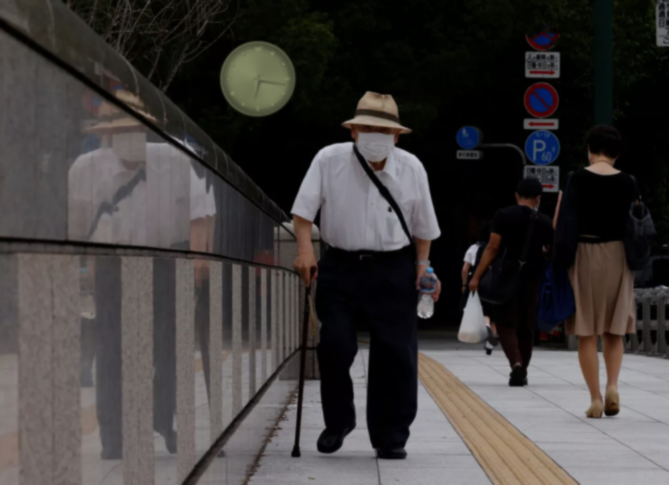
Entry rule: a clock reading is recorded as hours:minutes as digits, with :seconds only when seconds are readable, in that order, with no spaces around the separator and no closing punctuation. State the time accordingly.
6:17
